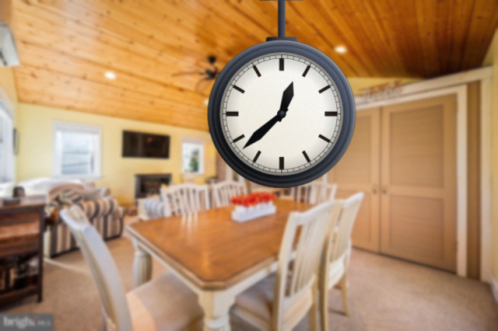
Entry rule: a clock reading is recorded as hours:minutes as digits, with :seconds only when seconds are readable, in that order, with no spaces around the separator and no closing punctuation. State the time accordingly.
12:38
